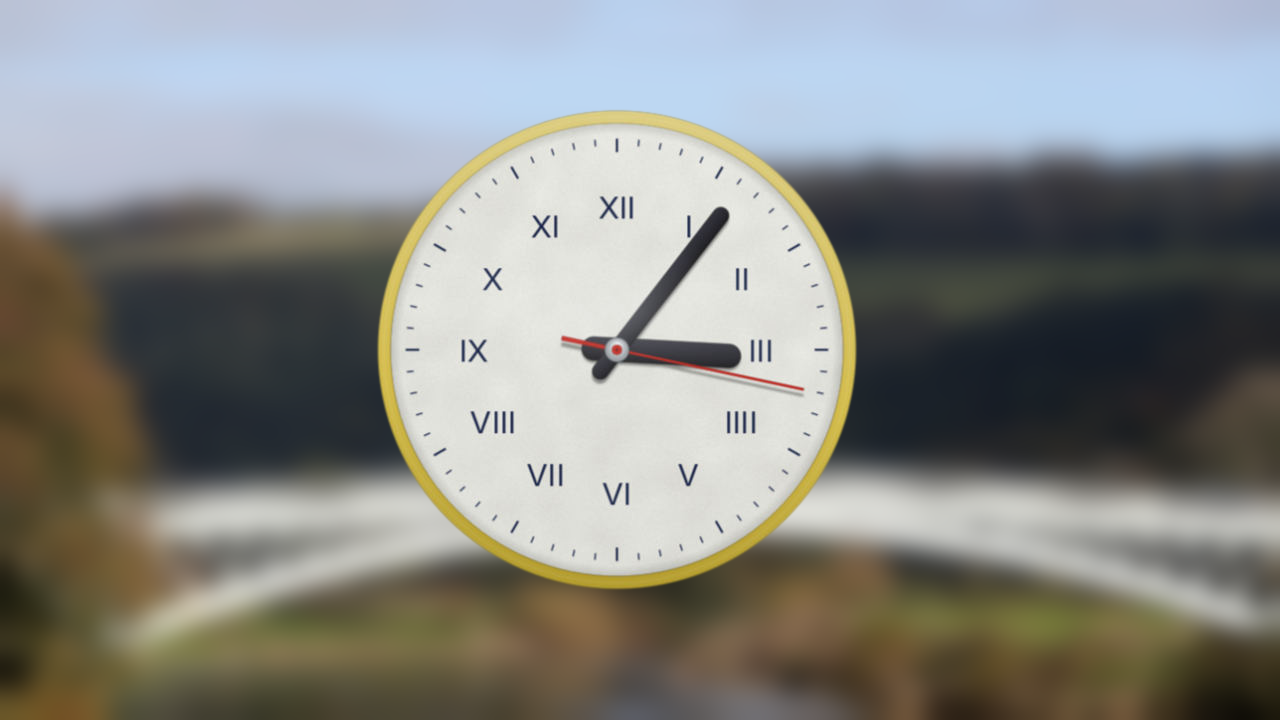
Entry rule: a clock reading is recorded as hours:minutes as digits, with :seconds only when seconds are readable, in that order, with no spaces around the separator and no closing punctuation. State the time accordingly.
3:06:17
